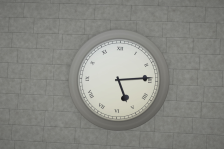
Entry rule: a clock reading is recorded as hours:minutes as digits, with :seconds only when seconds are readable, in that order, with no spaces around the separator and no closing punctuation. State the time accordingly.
5:14
